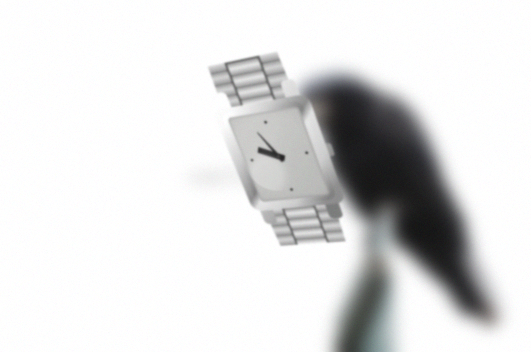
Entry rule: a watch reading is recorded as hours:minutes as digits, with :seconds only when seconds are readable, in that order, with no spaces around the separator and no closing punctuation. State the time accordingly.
9:56
